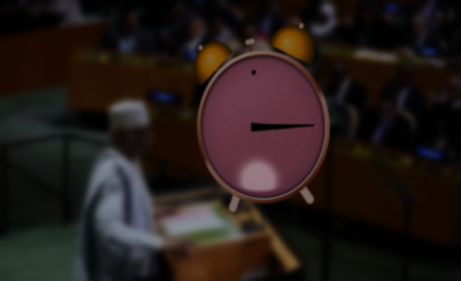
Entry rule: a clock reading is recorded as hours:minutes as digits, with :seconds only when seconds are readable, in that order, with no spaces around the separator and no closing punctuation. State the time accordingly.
3:16
